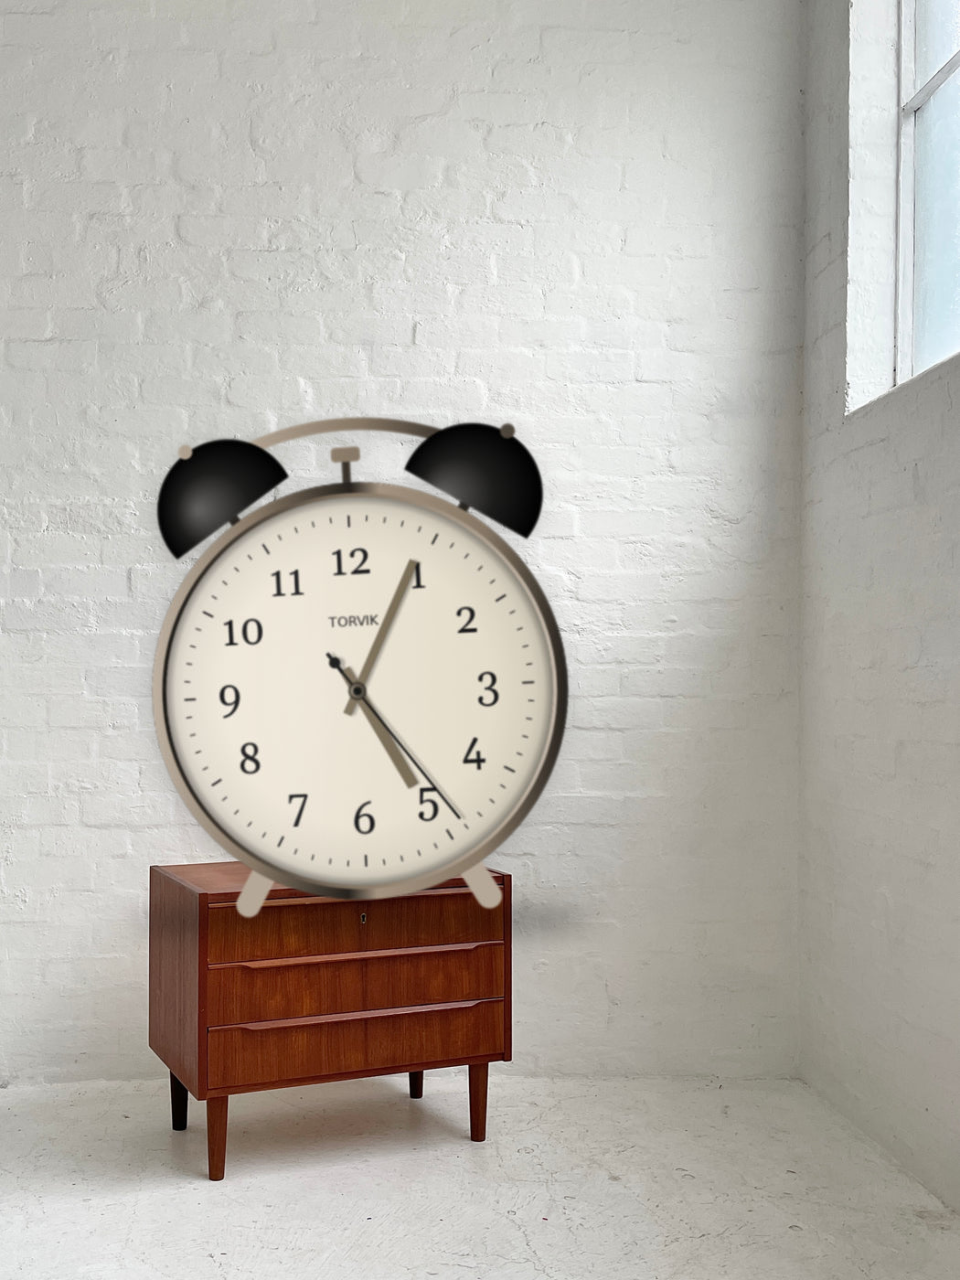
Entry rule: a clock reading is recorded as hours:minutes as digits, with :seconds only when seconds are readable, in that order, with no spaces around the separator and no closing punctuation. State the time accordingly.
5:04:24
